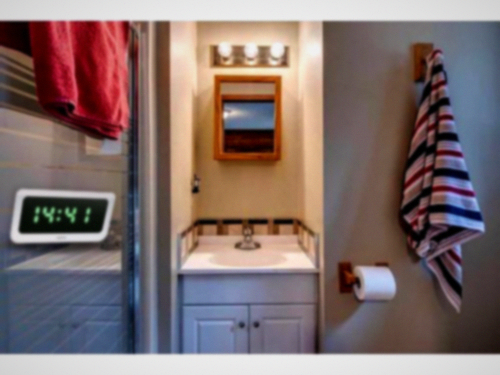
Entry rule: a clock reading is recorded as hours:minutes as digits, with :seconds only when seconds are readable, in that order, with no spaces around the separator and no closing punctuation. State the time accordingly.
14:41
